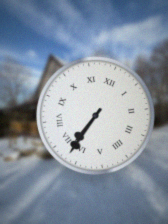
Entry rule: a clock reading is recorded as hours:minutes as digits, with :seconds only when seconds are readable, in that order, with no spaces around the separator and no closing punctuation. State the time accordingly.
6:32
